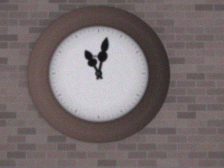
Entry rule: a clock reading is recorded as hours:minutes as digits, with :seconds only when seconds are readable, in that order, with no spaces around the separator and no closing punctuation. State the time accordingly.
11:02
